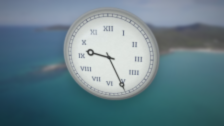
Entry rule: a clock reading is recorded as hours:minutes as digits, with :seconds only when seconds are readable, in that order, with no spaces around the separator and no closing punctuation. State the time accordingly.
9:26
